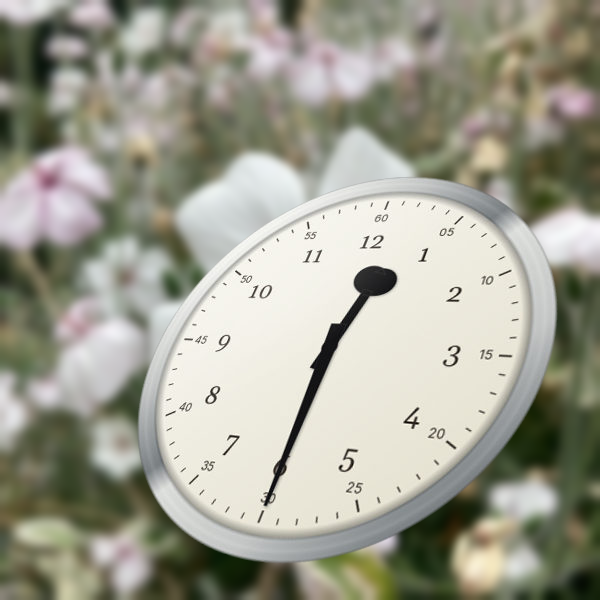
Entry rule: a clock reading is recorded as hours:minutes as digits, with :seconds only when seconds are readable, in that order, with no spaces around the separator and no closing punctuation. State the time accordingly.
12:30
